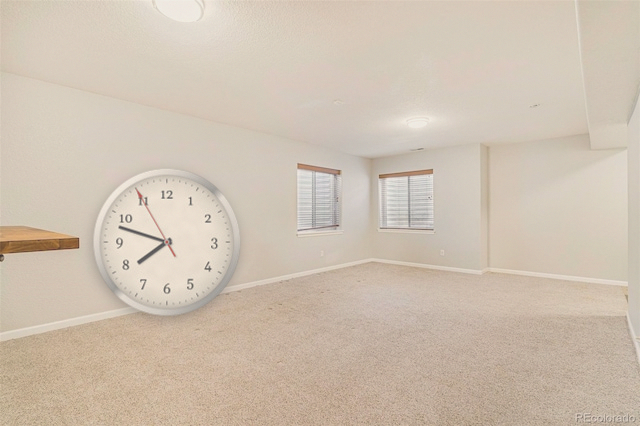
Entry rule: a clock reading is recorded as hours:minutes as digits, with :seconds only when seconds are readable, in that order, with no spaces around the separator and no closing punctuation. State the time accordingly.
7:47:55
